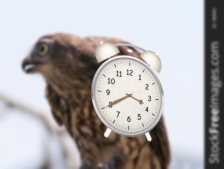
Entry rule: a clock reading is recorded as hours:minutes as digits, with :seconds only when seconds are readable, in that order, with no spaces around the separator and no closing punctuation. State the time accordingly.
3:40
